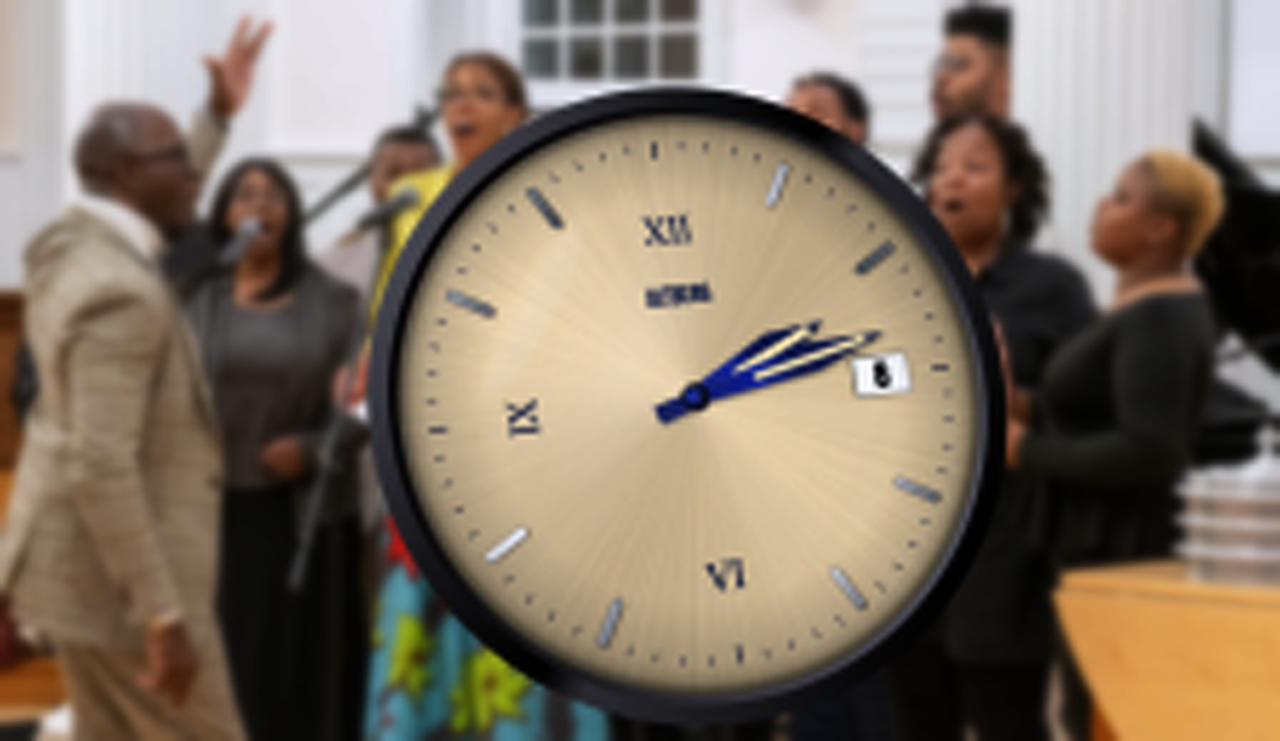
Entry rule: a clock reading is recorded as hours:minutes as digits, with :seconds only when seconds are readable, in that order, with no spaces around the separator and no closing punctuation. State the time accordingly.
2:13
